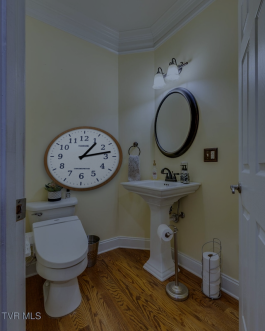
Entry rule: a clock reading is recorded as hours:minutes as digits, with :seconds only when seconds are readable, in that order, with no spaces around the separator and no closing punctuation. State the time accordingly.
1:13
